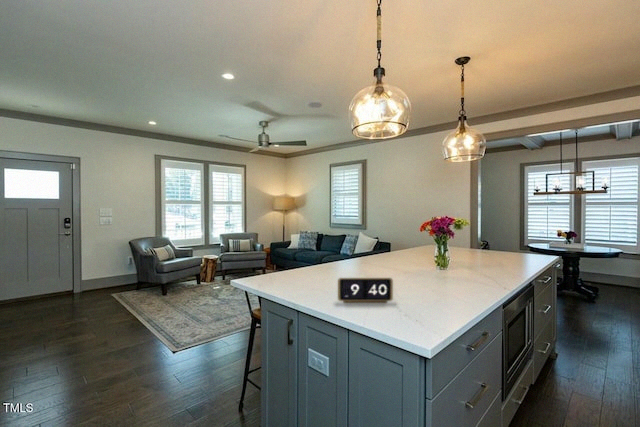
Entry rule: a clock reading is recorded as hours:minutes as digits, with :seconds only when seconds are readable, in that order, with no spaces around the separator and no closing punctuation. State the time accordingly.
9:40
